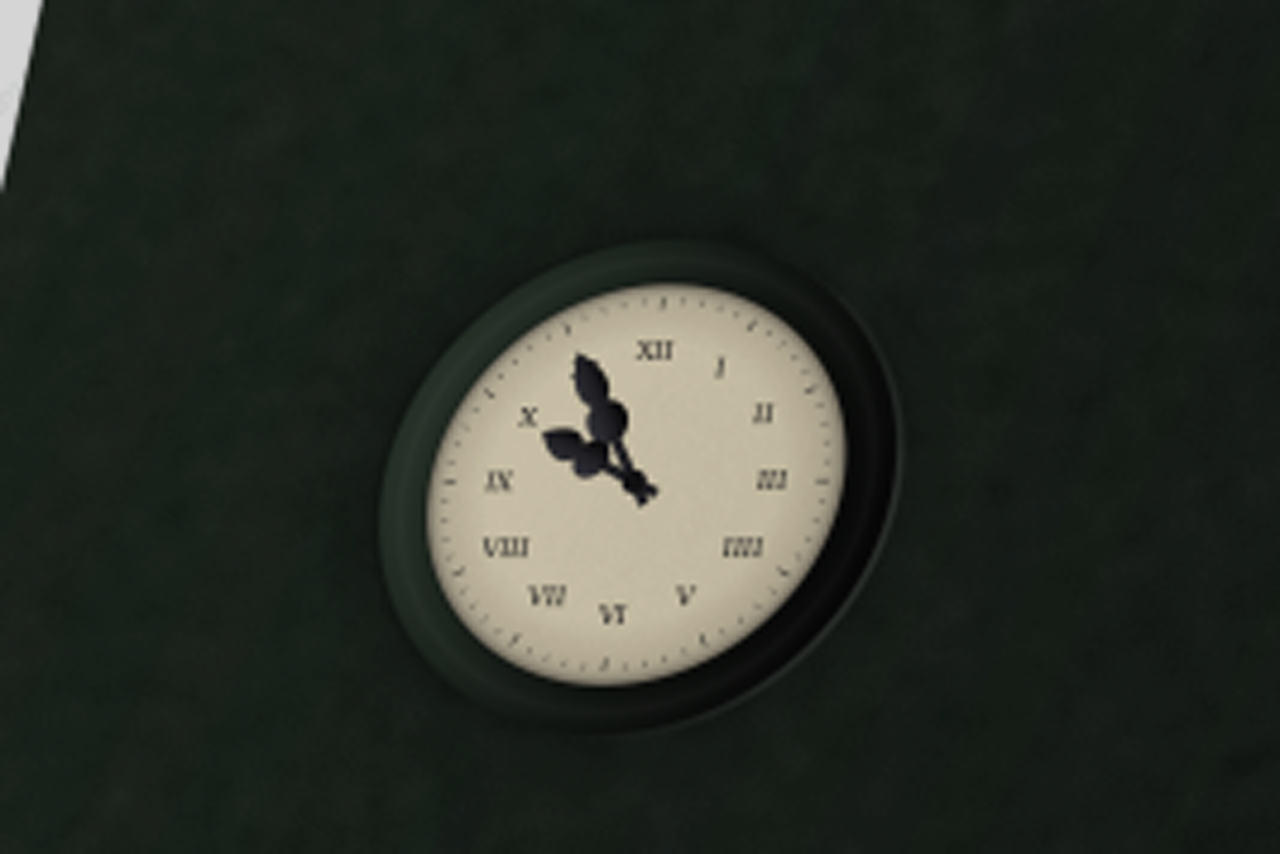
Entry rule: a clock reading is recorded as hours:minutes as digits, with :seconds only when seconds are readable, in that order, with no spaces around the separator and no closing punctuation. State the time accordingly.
9:55
